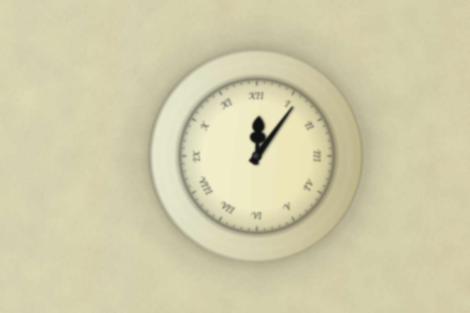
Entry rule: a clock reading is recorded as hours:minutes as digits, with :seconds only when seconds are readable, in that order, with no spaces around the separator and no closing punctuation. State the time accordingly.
12:06
